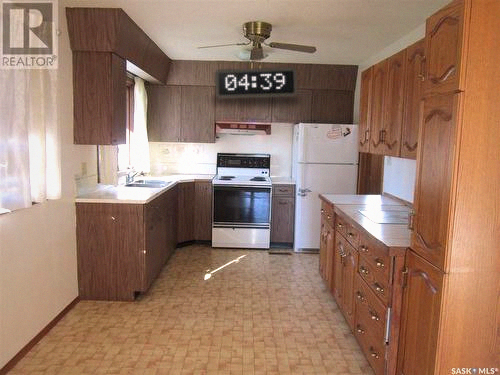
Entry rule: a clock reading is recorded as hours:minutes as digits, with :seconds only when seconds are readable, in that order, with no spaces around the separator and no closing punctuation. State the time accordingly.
4:39
